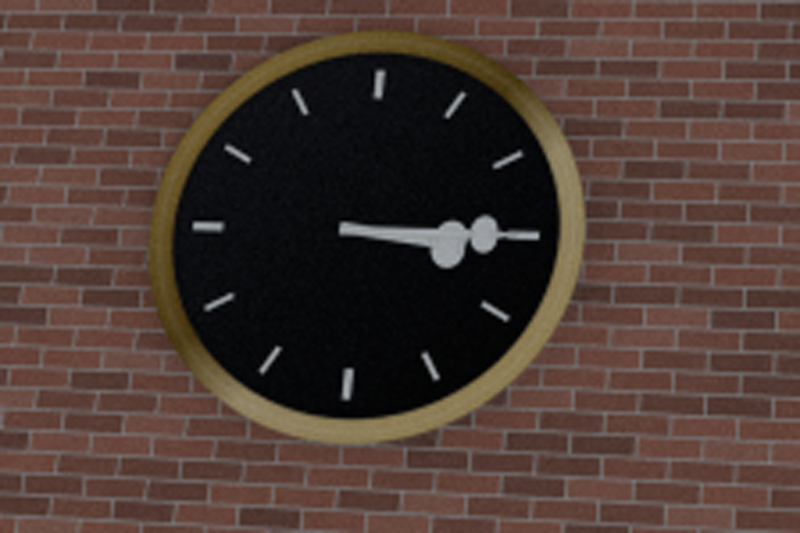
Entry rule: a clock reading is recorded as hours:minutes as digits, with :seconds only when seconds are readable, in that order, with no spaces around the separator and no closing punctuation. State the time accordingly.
3:15
